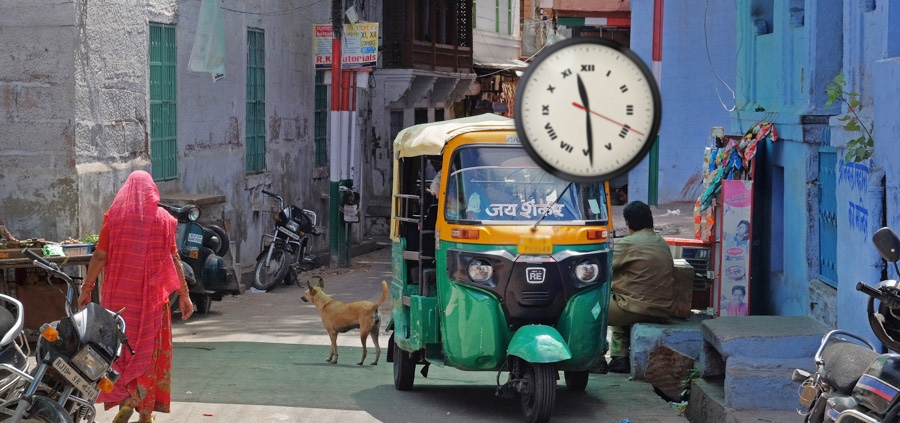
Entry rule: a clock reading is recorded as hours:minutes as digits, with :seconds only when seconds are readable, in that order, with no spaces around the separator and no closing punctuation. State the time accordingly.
11:29:19
